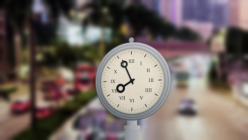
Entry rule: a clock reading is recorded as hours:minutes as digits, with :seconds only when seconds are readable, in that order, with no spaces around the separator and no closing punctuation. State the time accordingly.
7:56
